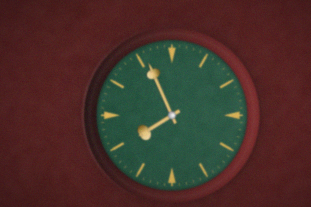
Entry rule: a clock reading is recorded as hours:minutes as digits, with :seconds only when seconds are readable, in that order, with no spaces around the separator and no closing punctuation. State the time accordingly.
7:56
